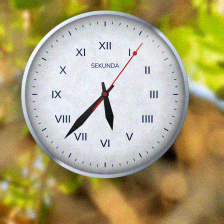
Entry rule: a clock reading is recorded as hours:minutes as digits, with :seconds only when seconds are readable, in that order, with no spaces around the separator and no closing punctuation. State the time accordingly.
5:37:06
